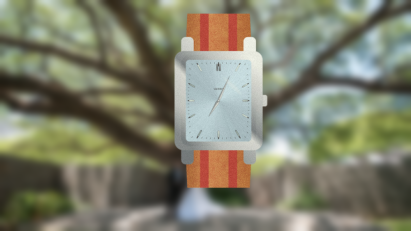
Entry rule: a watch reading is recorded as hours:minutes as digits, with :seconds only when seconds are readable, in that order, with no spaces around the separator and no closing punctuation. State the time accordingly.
7:04
